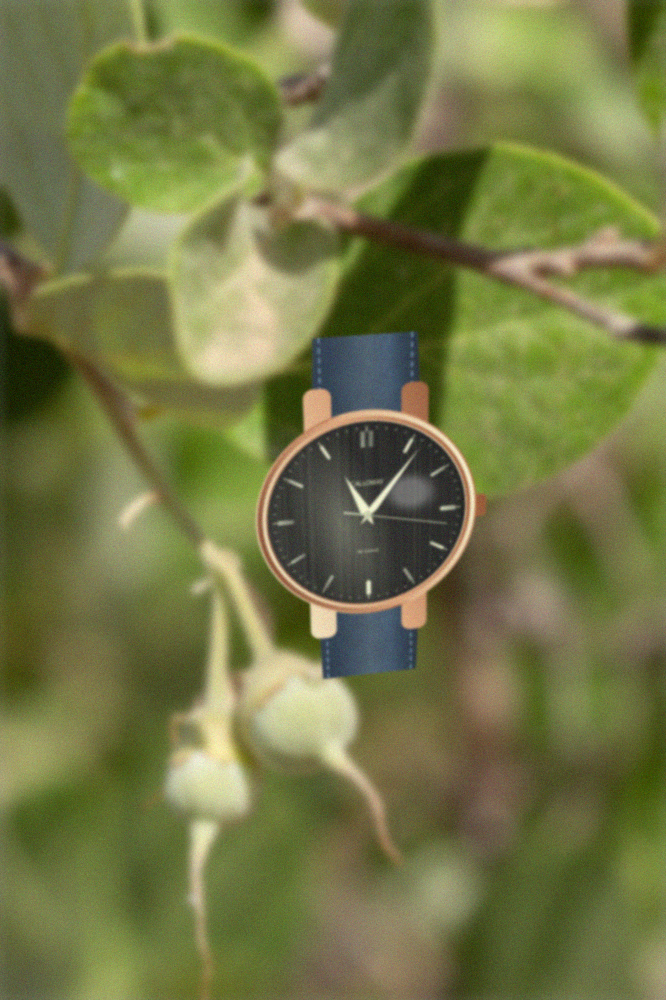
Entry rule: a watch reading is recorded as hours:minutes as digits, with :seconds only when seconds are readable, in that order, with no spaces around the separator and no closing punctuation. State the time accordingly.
11:06:17
